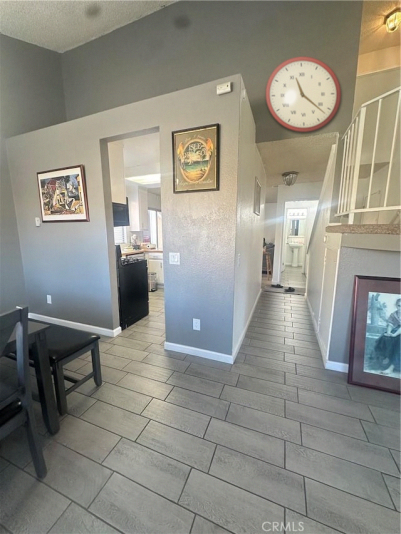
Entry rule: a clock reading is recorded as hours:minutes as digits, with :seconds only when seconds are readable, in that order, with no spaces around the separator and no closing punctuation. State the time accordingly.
11:22
